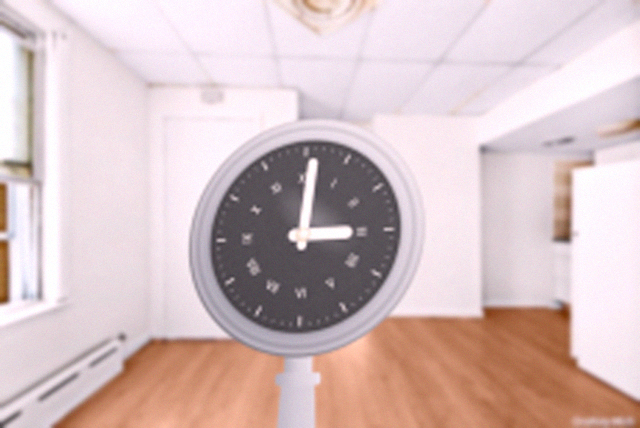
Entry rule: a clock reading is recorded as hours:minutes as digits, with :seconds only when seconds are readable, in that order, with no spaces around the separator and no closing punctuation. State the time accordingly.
3:01
